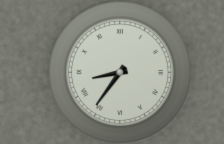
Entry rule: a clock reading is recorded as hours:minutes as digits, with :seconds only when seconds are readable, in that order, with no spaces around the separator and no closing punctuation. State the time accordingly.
8:36
